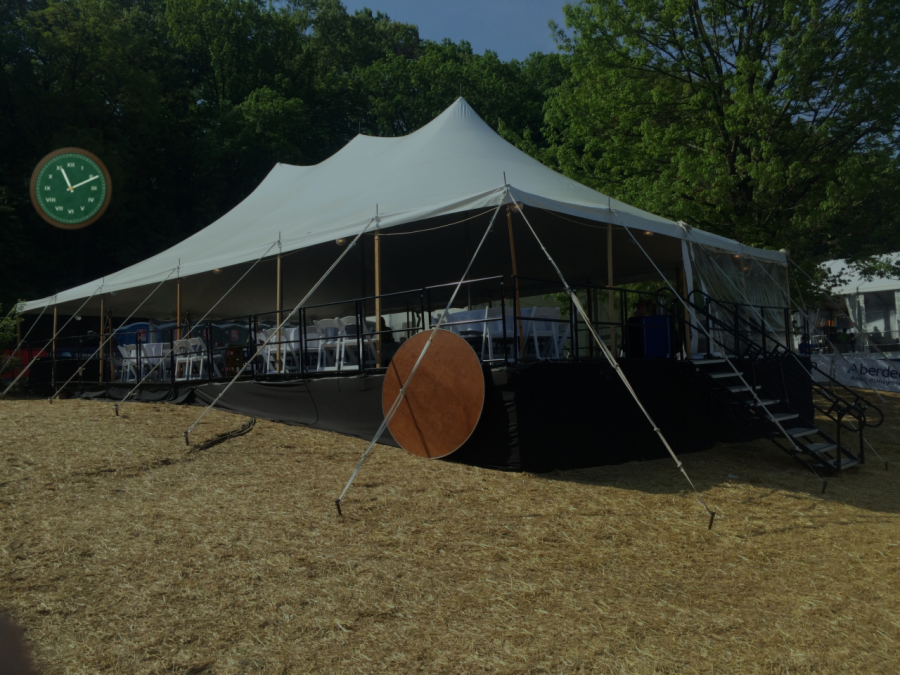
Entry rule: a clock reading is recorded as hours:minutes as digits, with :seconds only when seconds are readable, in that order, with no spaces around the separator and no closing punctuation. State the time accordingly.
11:11
